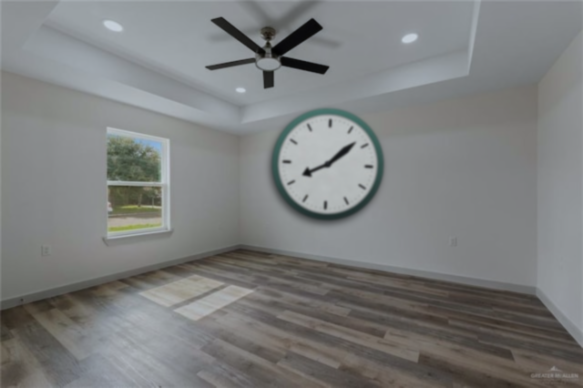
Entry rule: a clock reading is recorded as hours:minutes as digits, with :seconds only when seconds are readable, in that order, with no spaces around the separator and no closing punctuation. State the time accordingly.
8:08
